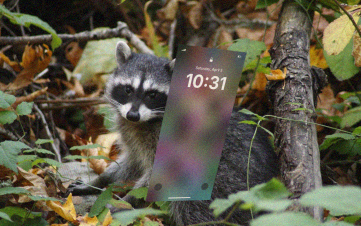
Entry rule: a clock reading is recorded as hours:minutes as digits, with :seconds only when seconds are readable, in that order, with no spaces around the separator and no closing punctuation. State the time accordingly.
10:31
